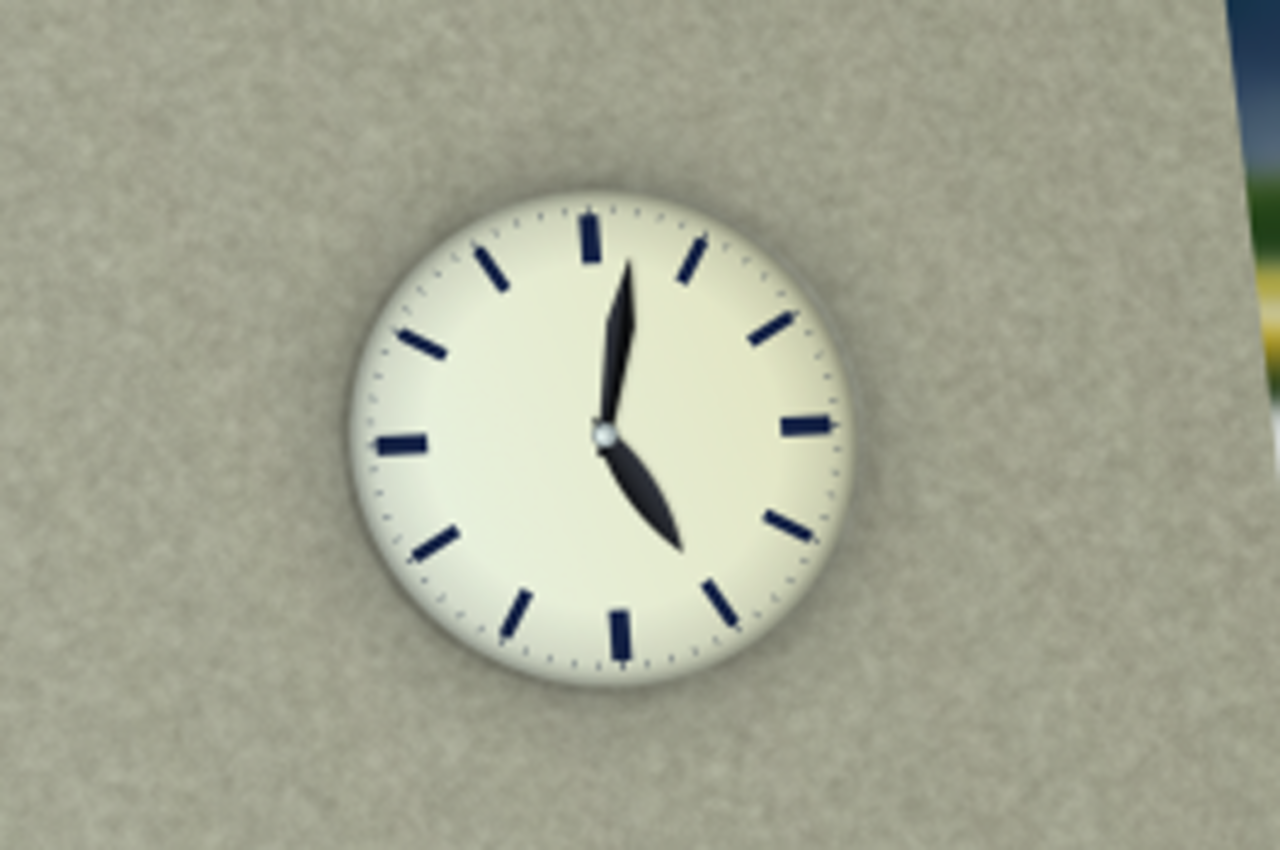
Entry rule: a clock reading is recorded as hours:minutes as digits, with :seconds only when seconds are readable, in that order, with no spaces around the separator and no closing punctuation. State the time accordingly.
5:02
